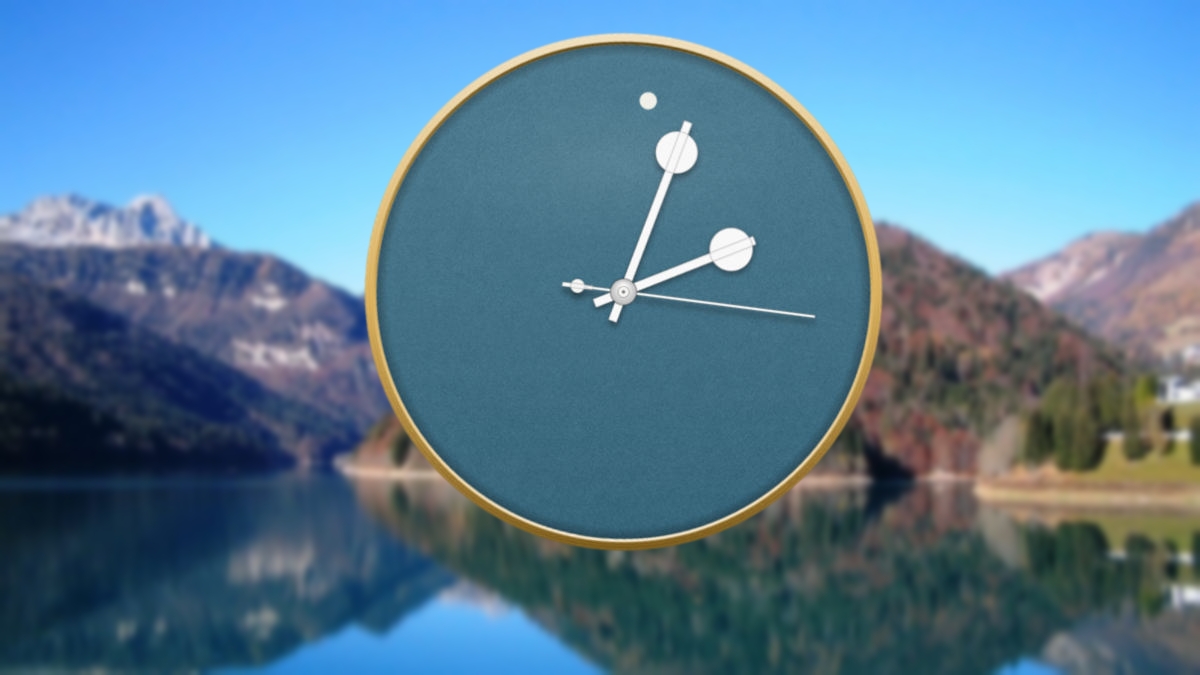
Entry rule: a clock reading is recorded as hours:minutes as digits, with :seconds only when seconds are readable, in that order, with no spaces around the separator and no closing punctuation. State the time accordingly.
2:02:15
